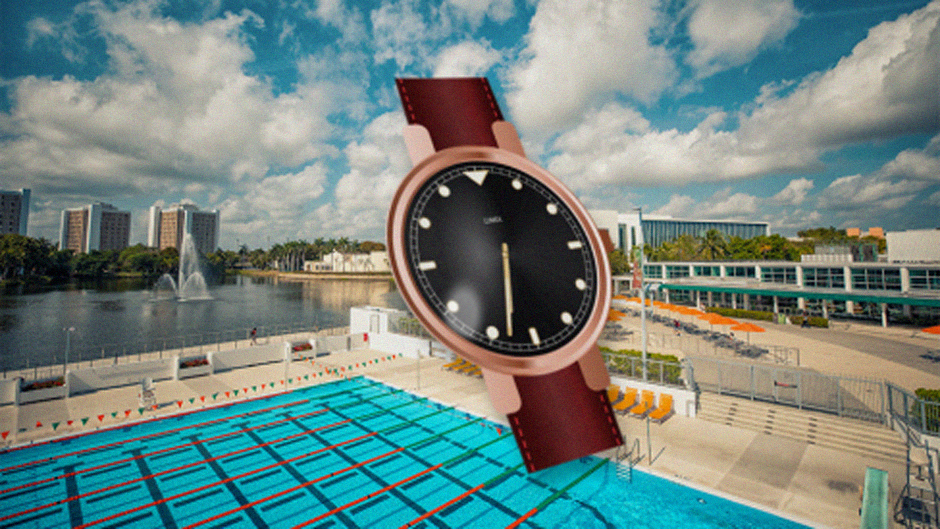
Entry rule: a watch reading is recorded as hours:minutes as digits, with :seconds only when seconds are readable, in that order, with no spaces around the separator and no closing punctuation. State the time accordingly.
6:33
